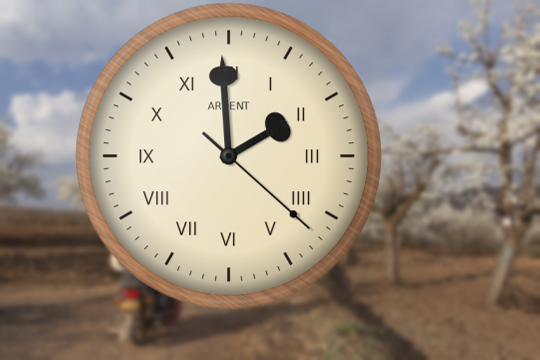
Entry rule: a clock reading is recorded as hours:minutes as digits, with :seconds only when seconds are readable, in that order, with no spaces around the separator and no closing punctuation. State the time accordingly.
1:59:22
